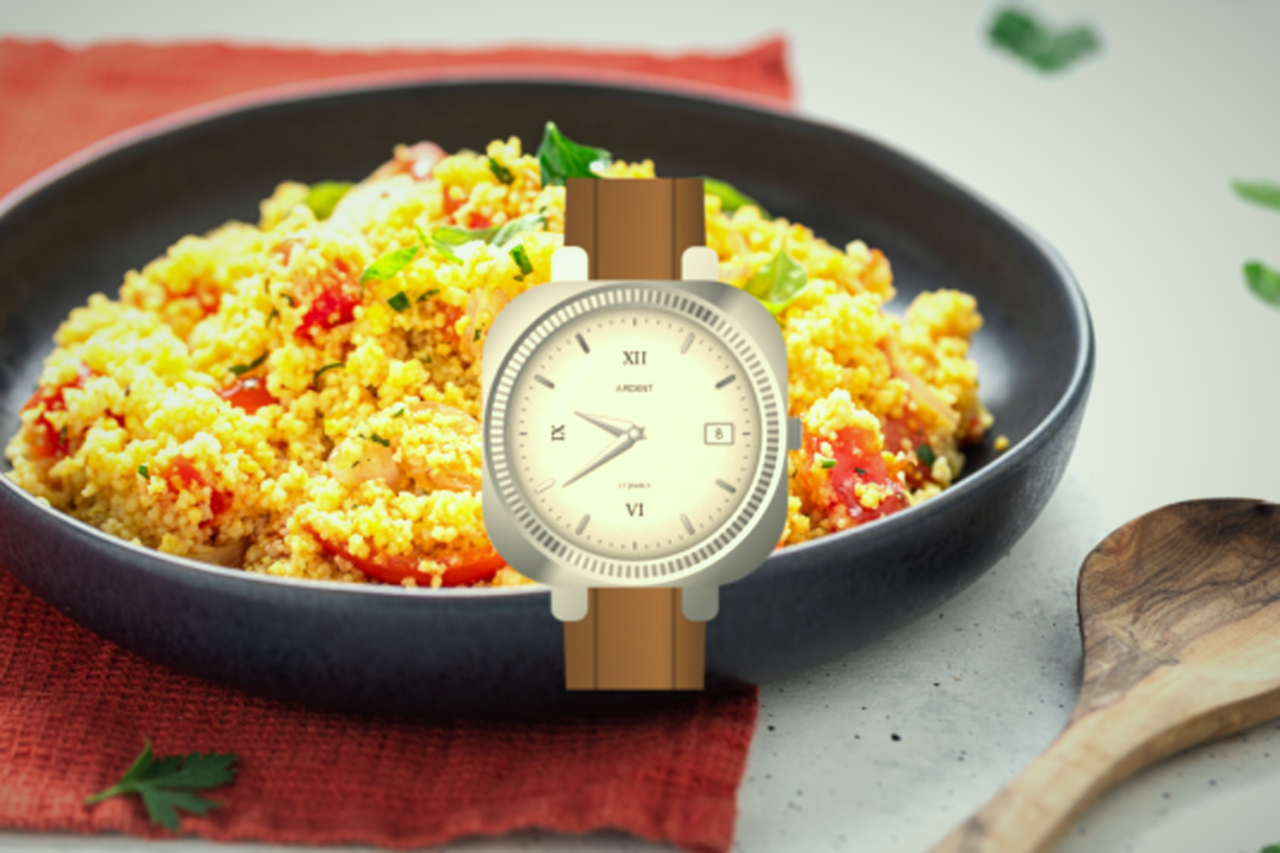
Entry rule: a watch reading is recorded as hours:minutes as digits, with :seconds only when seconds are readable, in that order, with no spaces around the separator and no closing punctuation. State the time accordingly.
9:39
